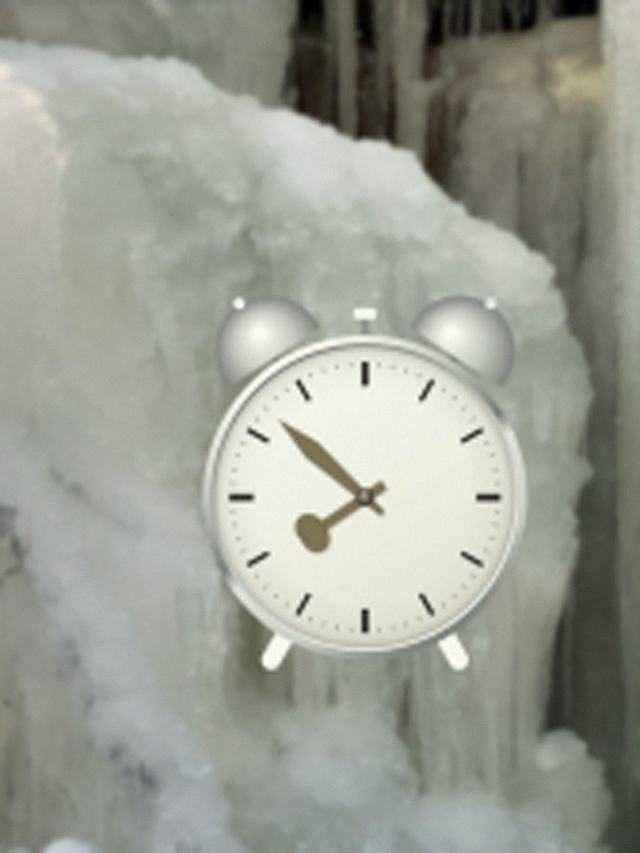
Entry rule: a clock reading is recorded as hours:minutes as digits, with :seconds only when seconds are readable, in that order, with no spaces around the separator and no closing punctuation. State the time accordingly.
7:52
